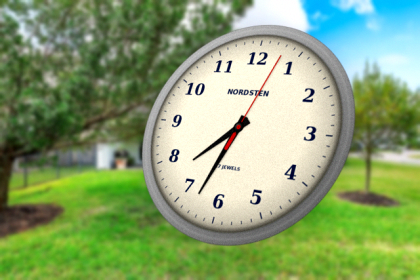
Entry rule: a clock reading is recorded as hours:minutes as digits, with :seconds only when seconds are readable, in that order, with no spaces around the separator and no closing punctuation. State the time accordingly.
7:33:03
